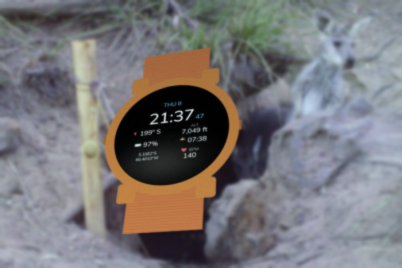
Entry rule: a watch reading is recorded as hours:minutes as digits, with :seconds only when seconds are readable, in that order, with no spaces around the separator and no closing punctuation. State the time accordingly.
21:37
